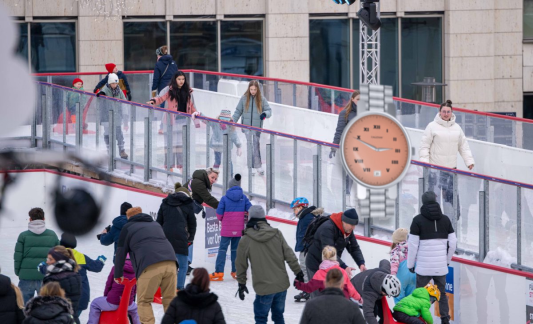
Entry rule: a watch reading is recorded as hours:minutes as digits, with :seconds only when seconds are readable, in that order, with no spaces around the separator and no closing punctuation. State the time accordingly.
2:49
